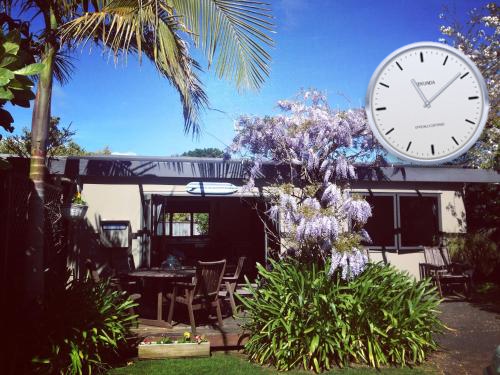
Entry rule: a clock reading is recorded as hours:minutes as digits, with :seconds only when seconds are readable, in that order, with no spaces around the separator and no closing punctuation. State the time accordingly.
11:09
